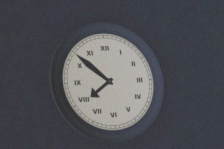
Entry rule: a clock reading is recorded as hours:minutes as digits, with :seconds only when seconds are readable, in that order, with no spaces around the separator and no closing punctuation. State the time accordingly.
7:52
